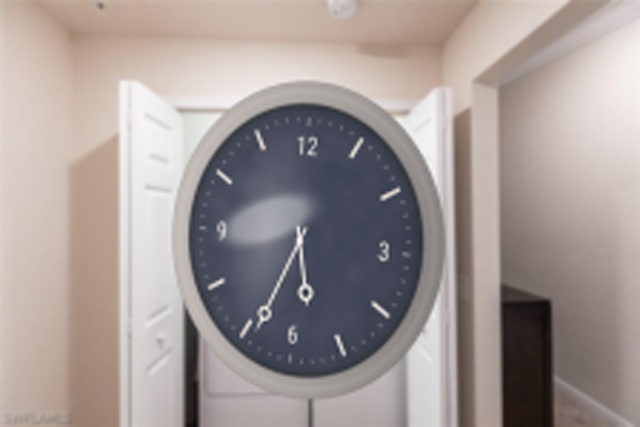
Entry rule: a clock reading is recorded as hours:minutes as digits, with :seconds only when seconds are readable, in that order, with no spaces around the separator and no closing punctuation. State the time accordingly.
5:34
